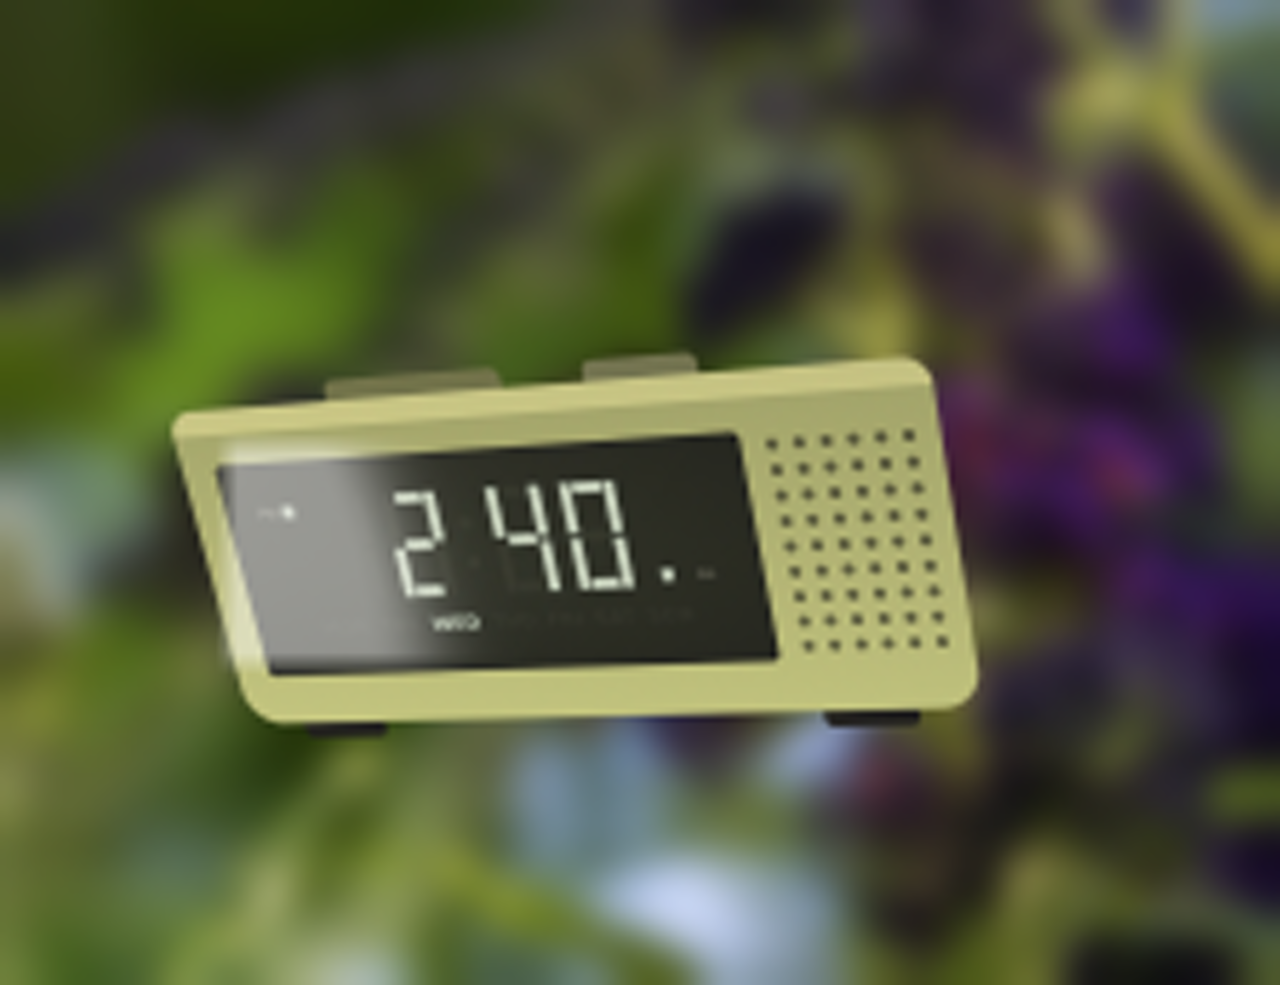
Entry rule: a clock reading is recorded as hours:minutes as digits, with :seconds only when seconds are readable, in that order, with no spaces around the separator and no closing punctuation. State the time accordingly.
2:40
